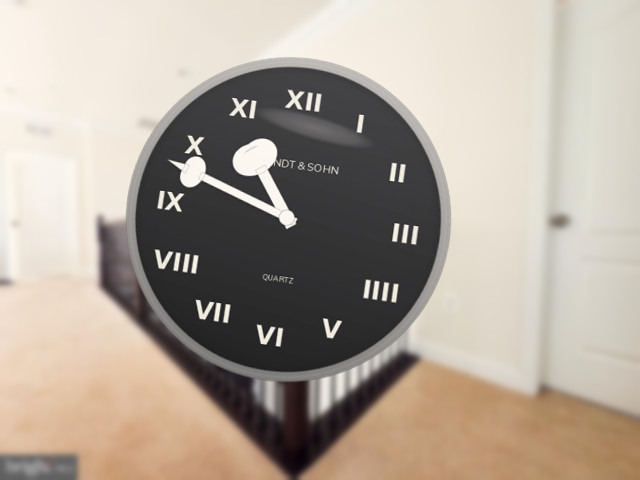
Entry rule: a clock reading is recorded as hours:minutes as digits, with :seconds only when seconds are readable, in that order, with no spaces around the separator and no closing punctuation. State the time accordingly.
10:48
